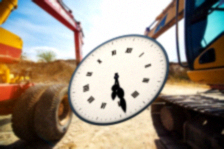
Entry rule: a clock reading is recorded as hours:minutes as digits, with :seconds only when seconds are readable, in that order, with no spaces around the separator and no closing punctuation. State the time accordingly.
5:24
